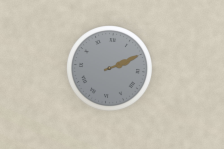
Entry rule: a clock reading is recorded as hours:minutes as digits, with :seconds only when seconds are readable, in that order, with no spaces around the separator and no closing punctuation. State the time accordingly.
2:10
